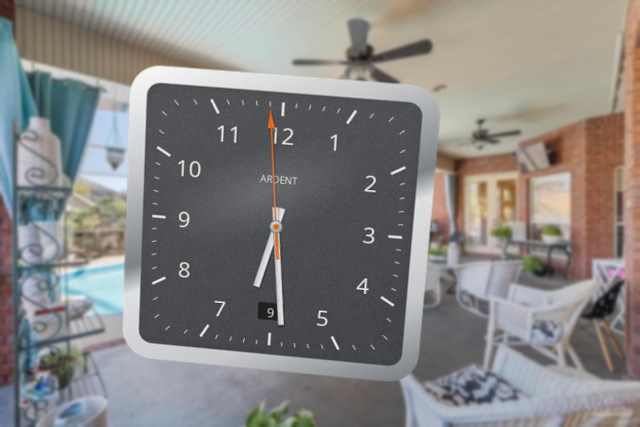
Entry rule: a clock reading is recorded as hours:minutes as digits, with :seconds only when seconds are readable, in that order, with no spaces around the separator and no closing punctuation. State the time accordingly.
6:28:59
